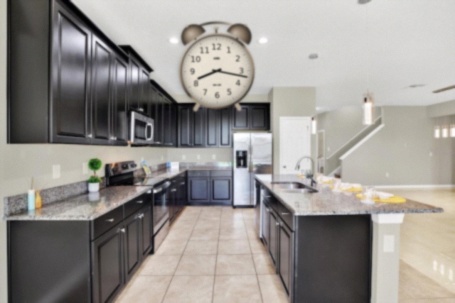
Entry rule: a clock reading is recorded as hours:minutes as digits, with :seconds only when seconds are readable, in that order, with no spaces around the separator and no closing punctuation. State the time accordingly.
8:17
